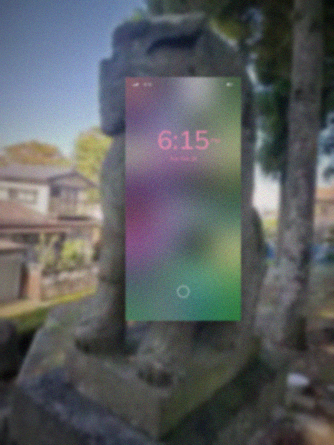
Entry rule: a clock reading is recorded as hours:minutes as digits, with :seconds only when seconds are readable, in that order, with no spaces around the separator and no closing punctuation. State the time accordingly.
6:15
